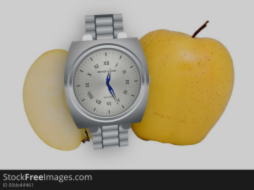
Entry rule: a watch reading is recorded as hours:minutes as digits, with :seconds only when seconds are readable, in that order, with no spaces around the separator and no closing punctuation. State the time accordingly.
12:26
